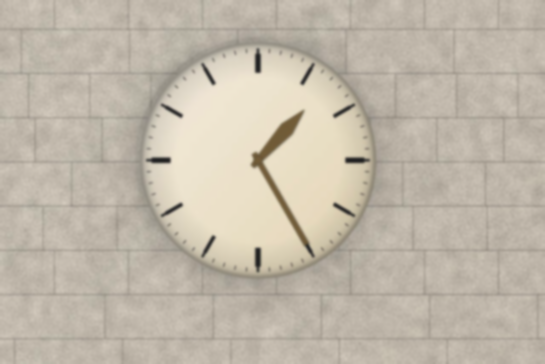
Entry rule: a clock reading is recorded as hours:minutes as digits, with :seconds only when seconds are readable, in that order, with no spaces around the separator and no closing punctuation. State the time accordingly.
1:25
